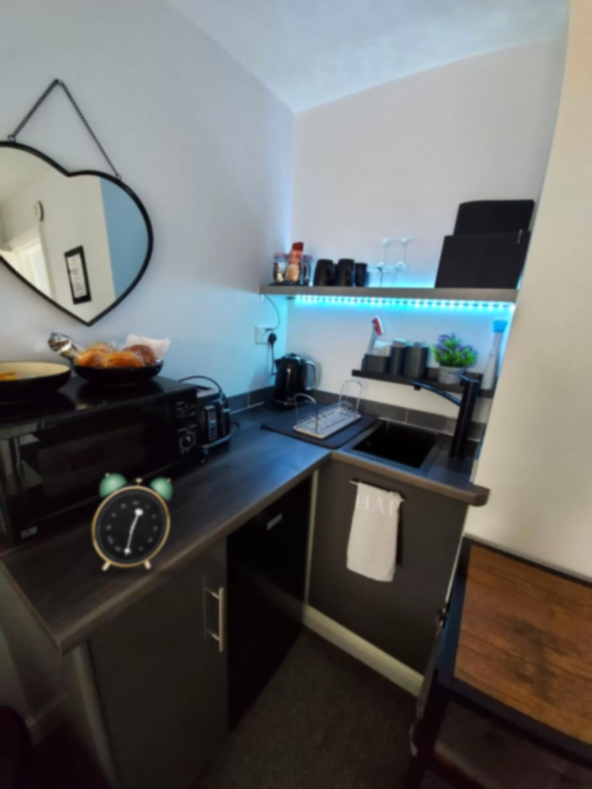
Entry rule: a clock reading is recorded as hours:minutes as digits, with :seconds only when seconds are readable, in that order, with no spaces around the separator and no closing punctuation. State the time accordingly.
12:31
